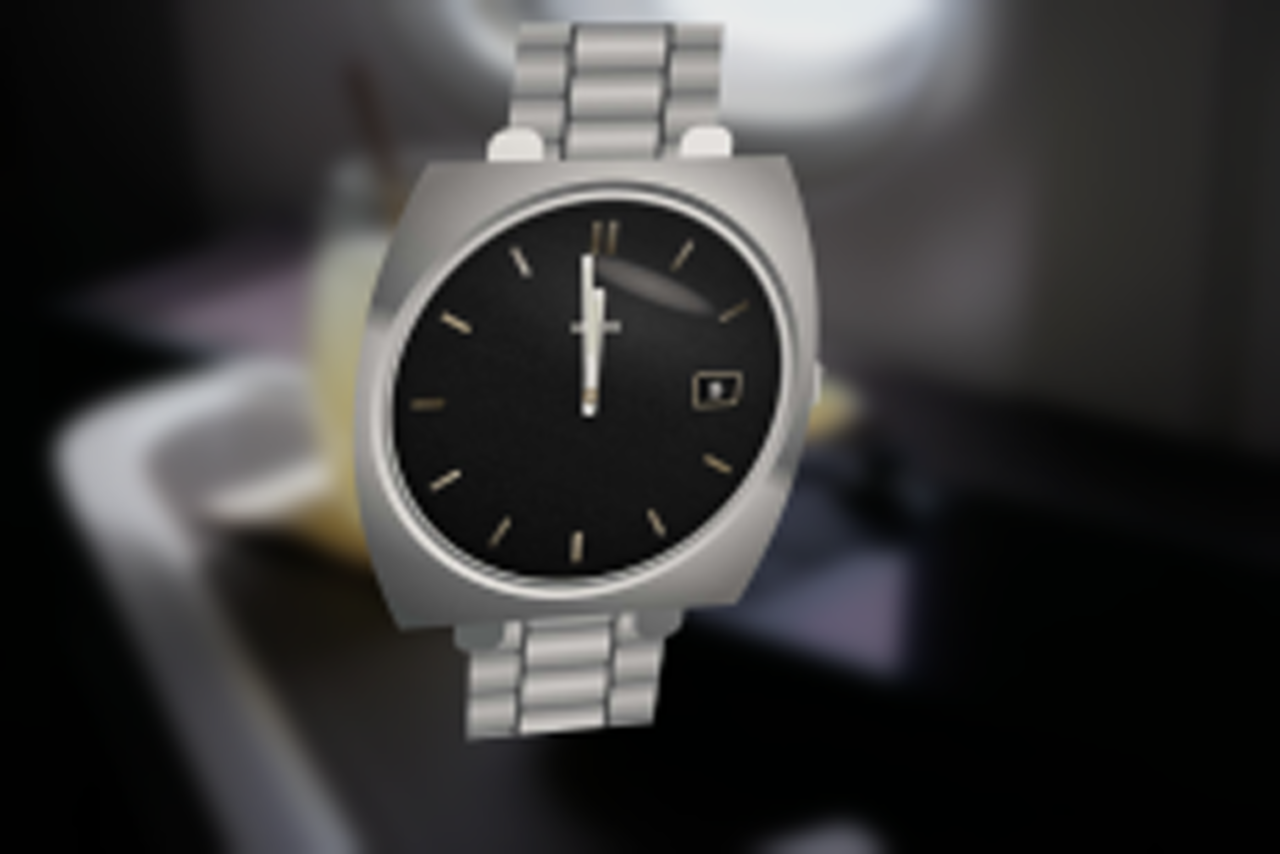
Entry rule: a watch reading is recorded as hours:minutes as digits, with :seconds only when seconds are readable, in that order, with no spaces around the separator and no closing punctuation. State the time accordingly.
11:59
